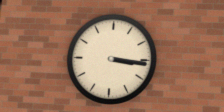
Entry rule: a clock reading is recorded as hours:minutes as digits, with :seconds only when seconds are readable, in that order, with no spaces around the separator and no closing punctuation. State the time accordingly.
3:16
